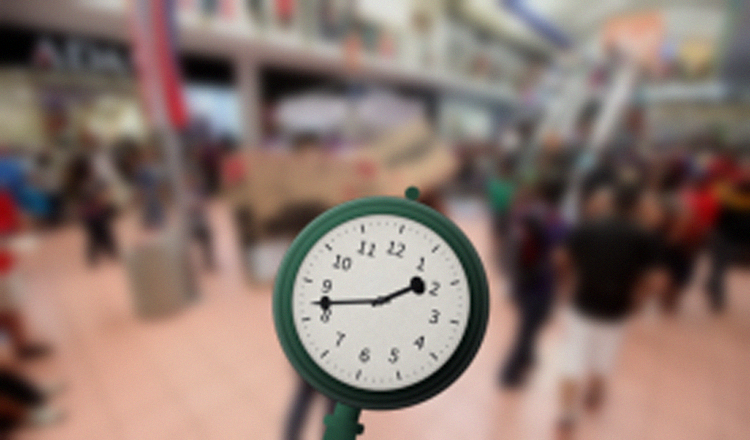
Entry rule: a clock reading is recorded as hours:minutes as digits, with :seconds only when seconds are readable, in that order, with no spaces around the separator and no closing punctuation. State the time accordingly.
1:42
